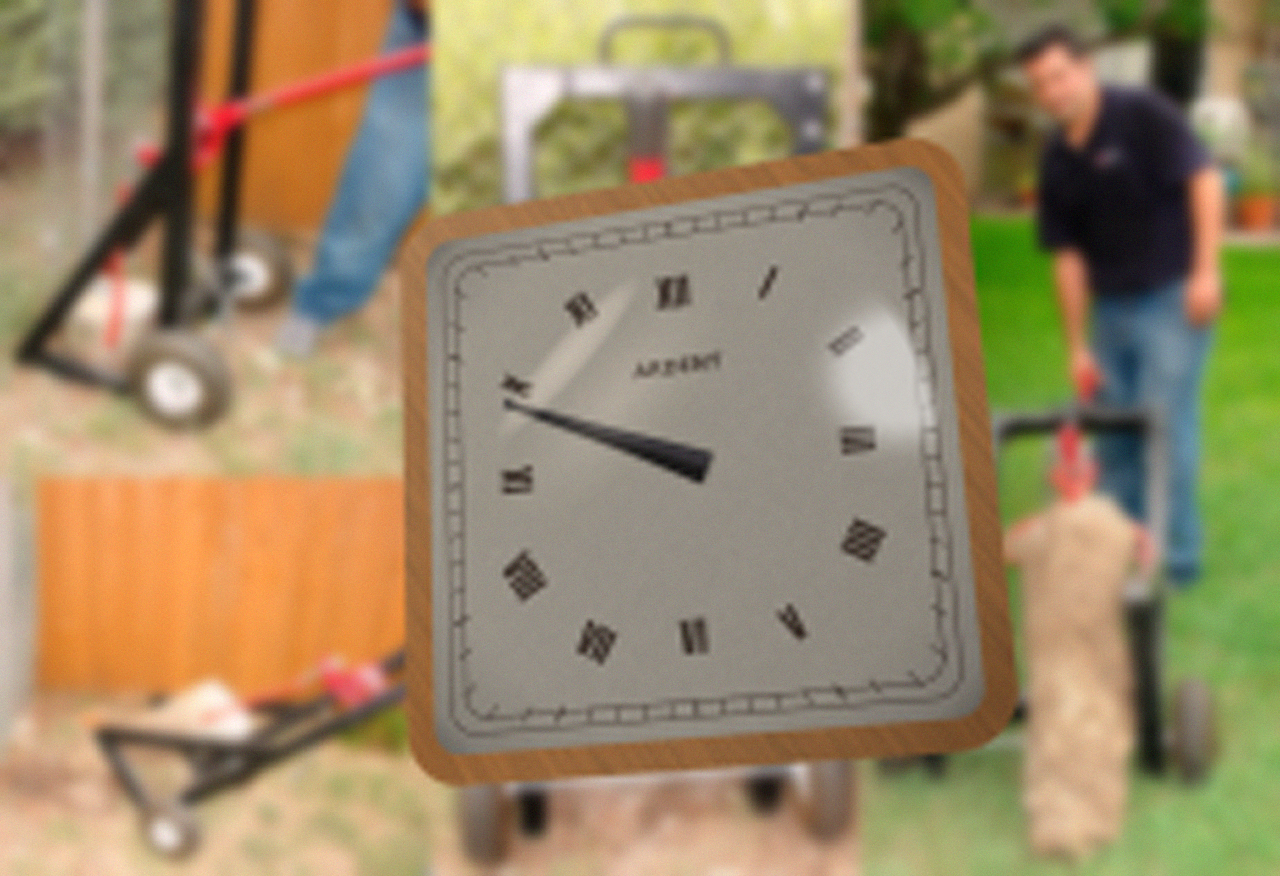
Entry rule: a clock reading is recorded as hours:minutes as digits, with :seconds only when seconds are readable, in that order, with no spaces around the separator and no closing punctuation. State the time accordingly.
9:49
